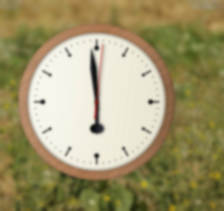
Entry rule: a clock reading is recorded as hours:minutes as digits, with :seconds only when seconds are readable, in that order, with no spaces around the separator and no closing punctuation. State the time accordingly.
5:59:01
